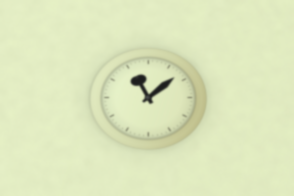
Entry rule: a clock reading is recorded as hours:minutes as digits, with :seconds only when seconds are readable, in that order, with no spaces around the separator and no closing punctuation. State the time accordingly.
11:08
